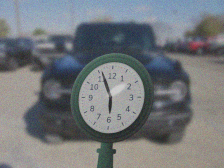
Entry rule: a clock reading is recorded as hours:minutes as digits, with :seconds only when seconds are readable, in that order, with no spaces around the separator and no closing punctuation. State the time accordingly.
5:56
